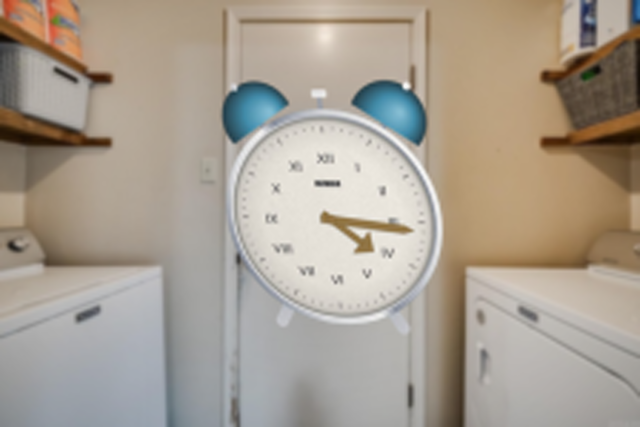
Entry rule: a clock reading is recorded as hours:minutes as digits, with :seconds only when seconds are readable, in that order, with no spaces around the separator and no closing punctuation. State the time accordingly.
4:16
